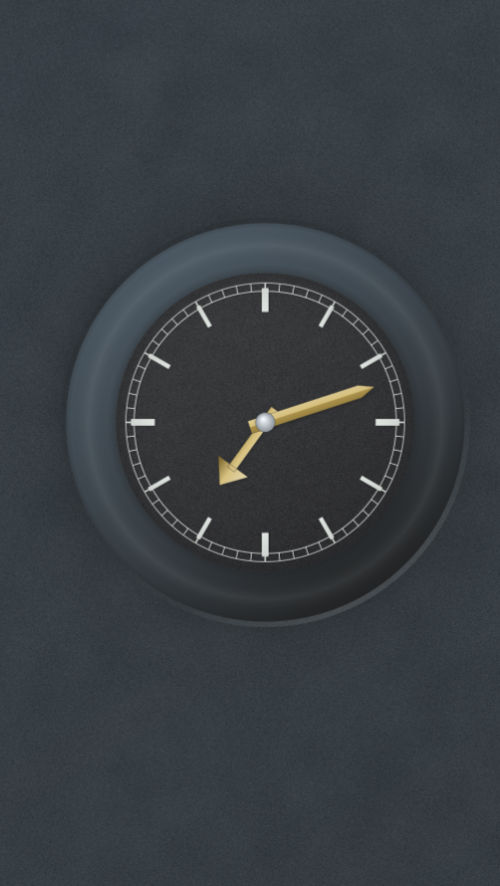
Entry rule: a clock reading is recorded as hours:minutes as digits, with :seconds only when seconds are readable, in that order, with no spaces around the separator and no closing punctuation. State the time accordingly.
7:12
